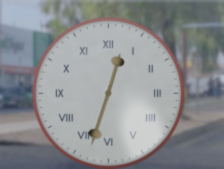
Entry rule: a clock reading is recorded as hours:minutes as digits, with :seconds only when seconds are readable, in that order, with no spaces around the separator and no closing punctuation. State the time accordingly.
12:33
